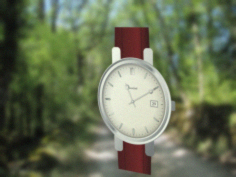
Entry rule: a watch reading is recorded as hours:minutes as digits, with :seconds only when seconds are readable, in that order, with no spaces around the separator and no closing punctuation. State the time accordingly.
11:10
